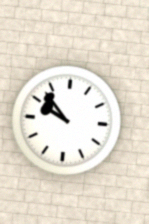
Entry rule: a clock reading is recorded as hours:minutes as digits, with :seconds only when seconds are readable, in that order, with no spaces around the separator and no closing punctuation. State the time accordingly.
9:53
